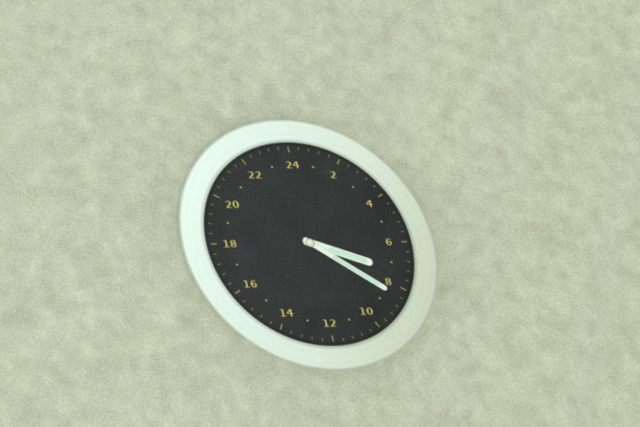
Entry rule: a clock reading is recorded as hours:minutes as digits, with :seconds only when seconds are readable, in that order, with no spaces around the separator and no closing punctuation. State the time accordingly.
7:21
